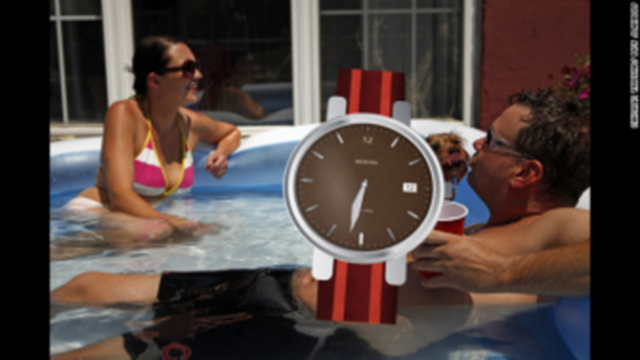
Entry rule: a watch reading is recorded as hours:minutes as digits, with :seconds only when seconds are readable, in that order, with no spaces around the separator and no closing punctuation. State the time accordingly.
6:32
